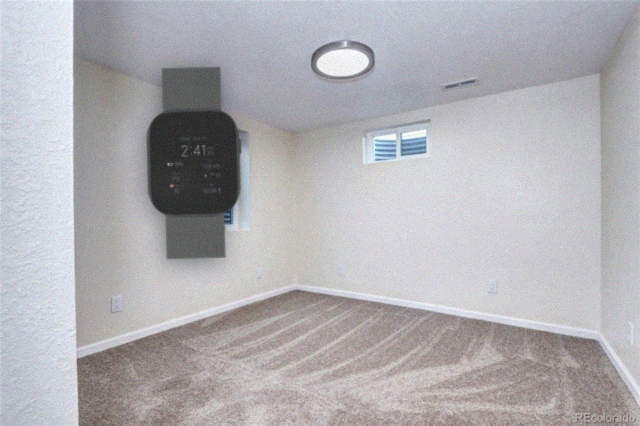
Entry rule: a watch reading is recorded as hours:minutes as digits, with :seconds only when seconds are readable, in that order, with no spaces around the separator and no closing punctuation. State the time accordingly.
2:41
